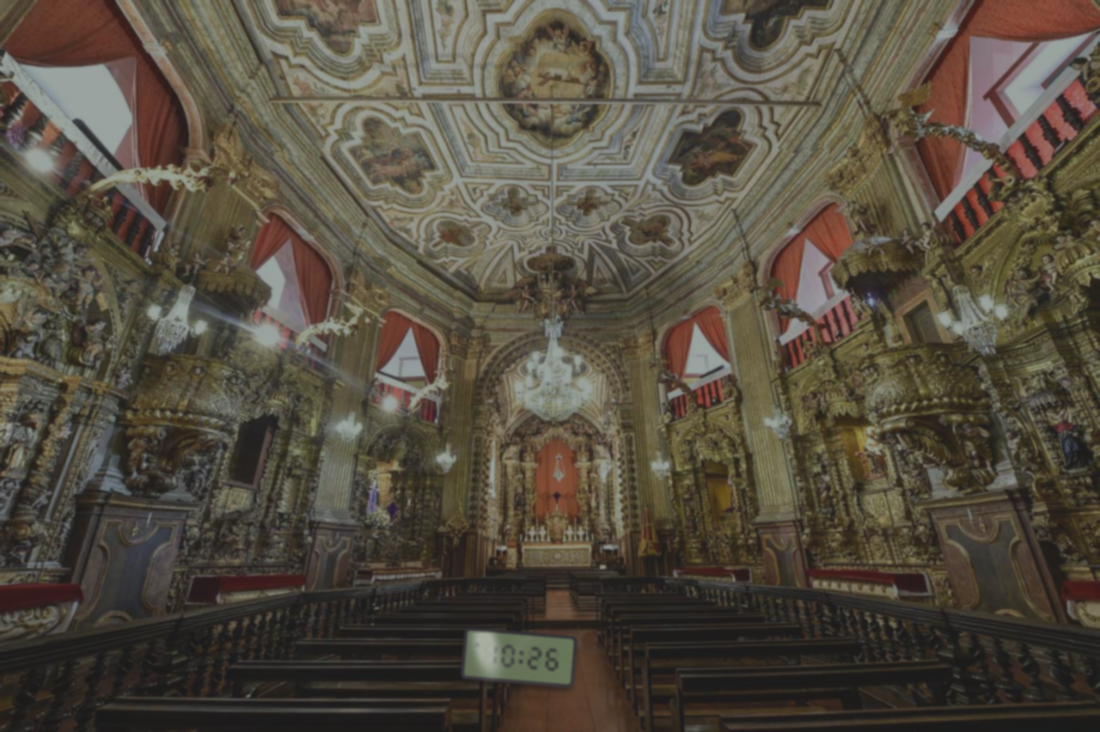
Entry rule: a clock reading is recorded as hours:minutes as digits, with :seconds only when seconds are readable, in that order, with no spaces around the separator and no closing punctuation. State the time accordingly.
10:26
